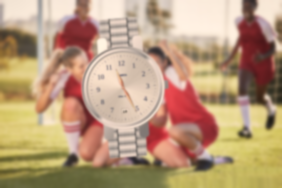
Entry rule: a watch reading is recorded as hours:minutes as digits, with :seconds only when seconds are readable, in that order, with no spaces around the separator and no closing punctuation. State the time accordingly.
11:26
